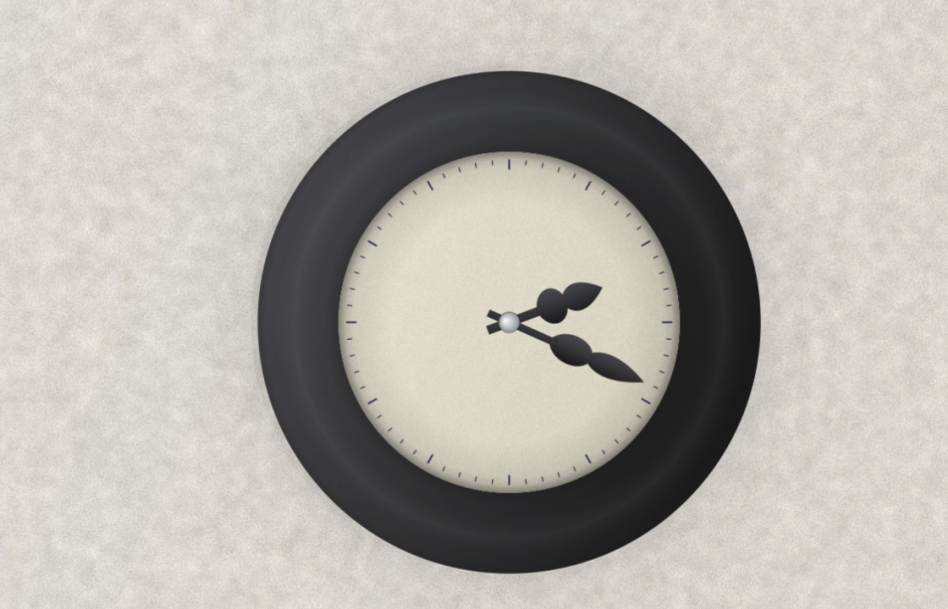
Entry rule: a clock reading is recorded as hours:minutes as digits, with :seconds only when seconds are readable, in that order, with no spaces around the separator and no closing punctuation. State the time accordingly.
2:19
